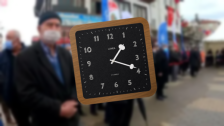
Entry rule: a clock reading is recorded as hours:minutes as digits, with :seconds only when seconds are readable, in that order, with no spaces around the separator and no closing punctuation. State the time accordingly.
1:19
